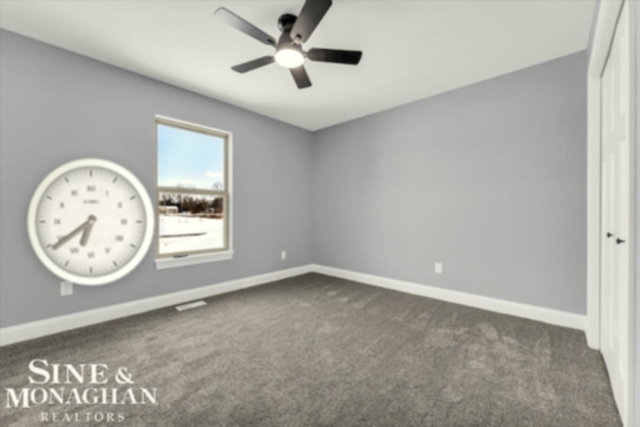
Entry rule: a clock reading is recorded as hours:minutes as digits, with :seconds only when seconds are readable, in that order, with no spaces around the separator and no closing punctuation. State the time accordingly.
6:39
